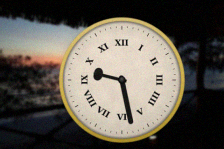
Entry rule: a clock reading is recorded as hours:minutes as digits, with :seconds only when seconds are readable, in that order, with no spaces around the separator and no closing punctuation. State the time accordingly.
9:28
